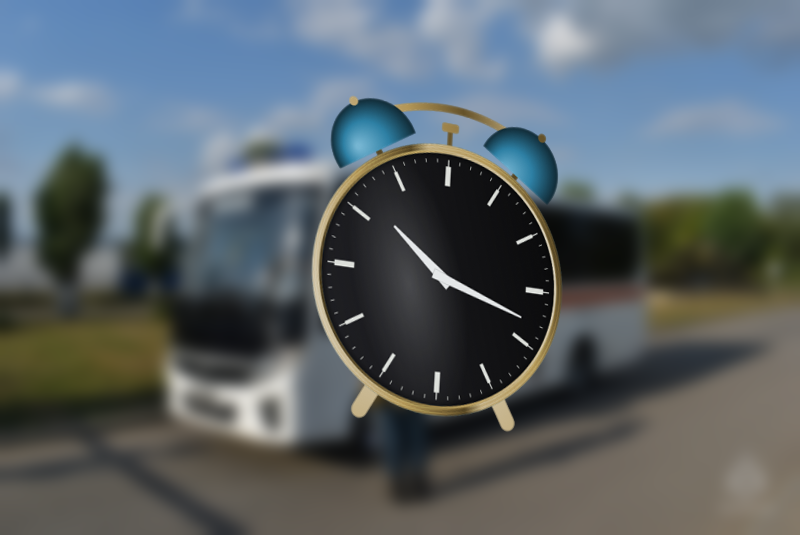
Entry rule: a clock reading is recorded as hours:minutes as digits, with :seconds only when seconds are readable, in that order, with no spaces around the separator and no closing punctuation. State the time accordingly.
10:18
